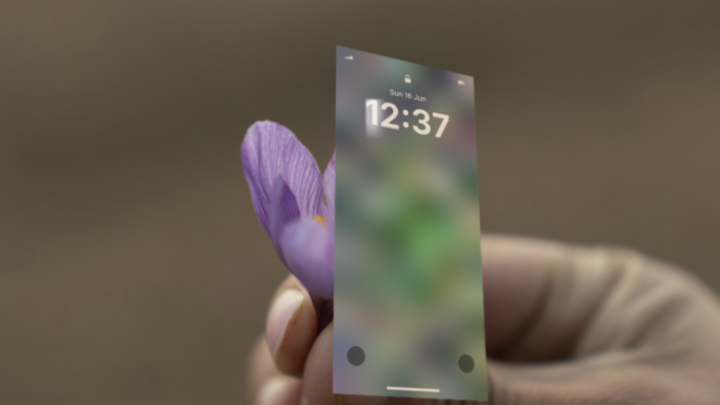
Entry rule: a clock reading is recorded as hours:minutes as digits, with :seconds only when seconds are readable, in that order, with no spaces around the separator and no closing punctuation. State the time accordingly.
12:37
